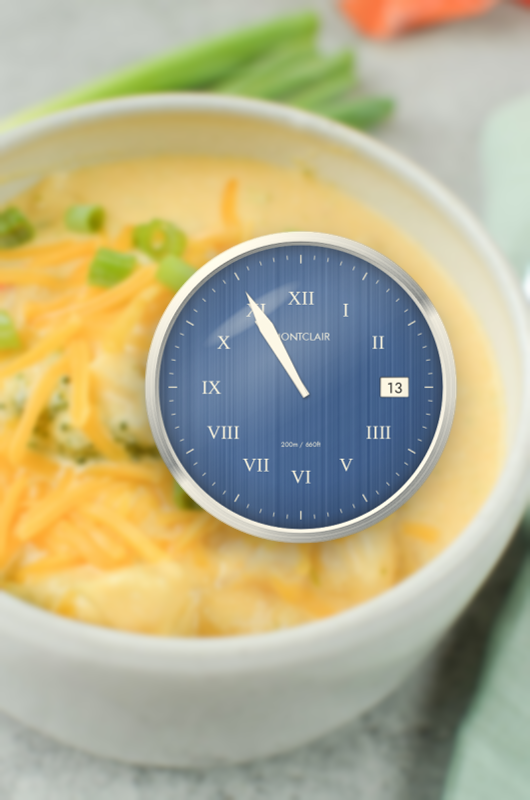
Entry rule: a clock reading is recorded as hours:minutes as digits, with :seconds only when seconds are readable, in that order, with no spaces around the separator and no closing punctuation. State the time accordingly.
10:55
